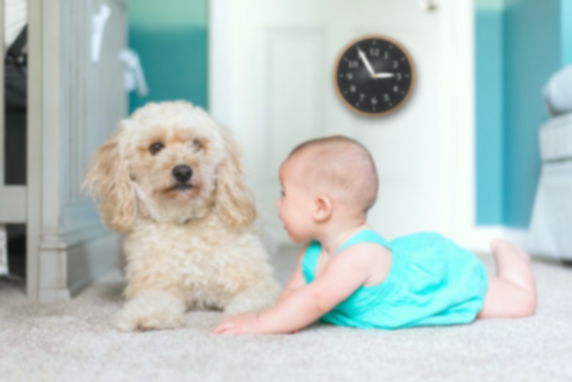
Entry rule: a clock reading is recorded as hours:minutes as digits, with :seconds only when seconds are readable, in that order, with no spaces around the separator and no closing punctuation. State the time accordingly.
2:55
